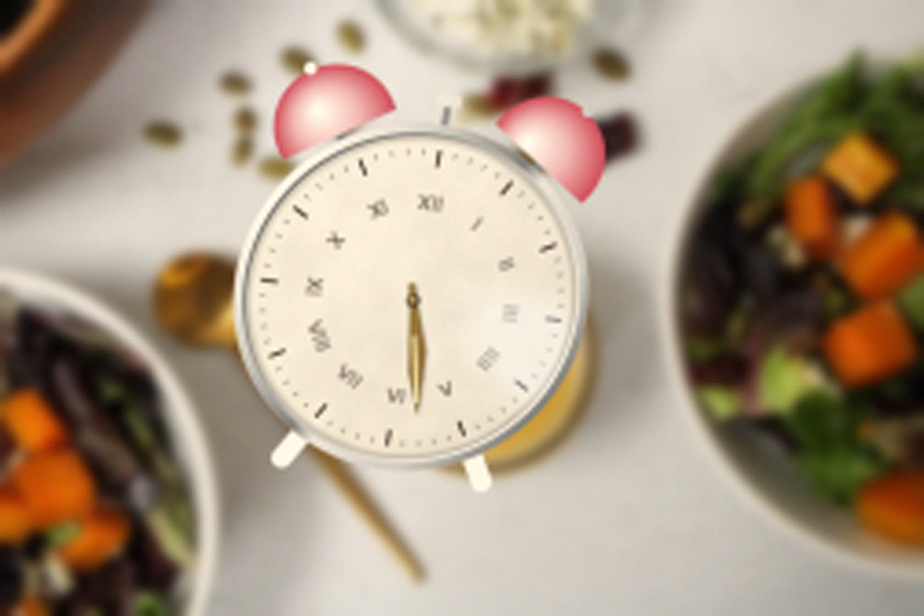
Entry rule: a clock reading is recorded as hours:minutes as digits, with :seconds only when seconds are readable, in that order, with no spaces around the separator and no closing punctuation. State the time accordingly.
5:28
